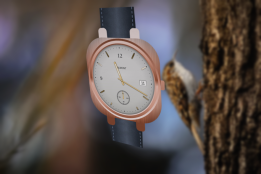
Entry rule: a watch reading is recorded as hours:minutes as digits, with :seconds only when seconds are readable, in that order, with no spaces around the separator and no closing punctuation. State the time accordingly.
11:19
